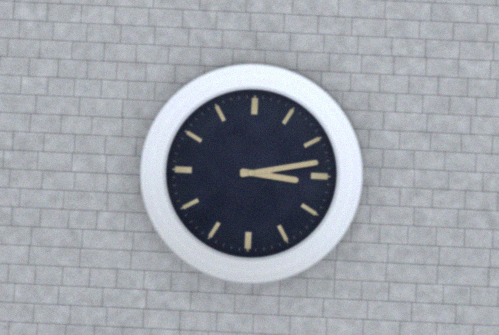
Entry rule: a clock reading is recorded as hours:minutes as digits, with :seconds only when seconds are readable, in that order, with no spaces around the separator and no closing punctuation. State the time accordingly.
3:13
